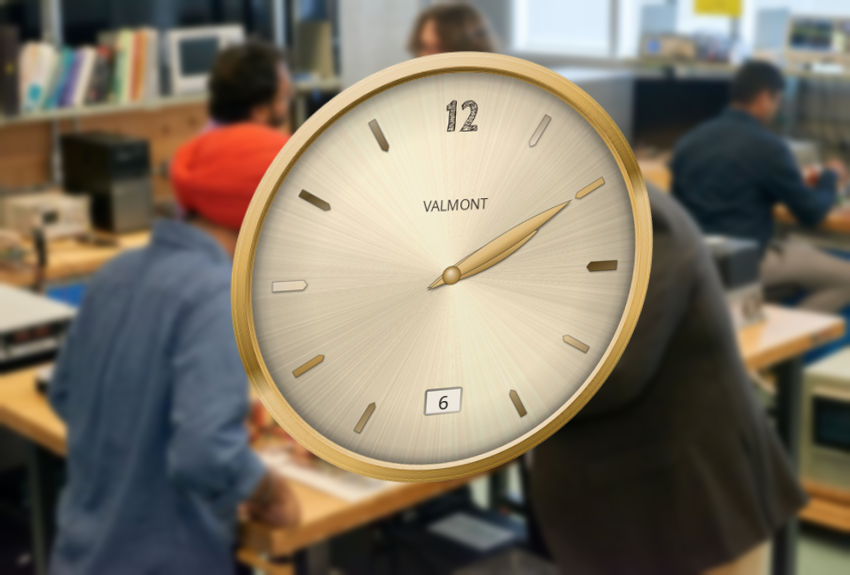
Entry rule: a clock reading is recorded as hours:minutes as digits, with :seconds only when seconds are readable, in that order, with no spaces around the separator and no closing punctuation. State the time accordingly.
2:10
